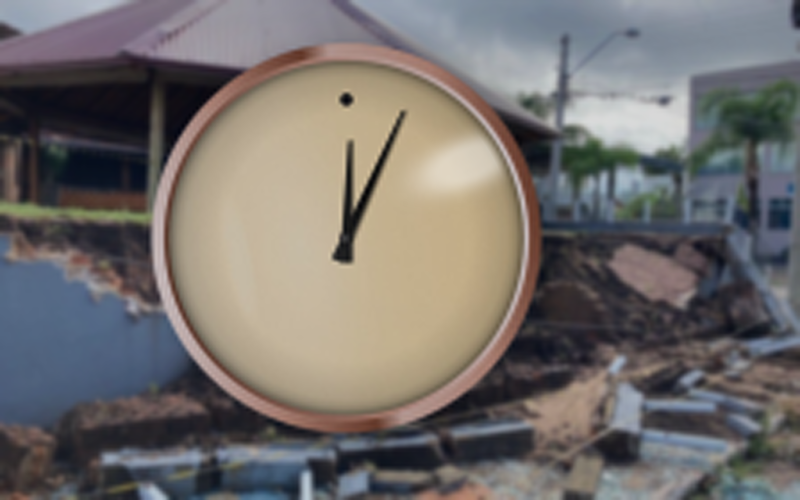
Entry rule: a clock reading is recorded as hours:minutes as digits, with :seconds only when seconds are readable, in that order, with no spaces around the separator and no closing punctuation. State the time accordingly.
12:04
